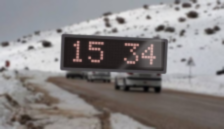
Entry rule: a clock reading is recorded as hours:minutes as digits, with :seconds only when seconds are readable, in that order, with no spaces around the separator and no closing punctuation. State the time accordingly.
15:34
